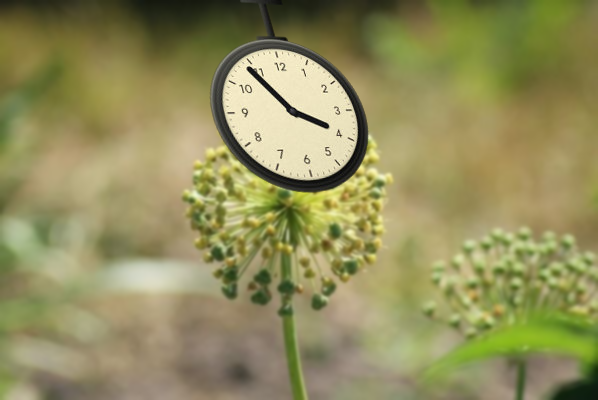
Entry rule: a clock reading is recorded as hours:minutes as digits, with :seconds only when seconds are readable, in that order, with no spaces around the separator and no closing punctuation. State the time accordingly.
3:54
